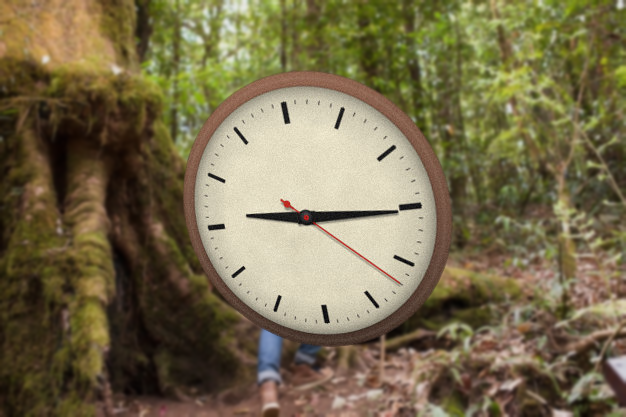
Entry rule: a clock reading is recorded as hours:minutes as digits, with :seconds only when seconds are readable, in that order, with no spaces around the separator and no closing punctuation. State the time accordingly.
9:15:22
